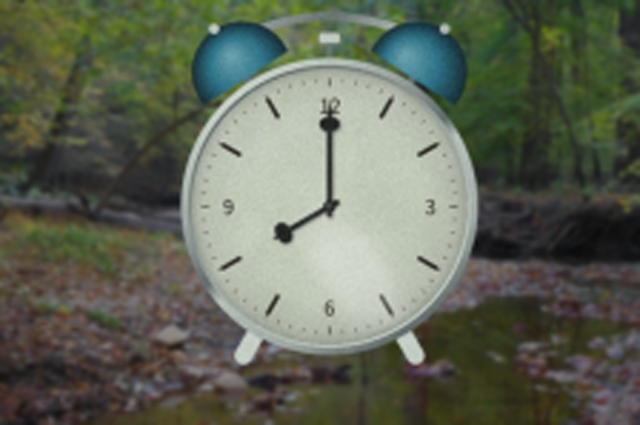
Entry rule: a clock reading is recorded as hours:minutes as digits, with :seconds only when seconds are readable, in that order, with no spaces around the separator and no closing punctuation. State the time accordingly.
8:00
